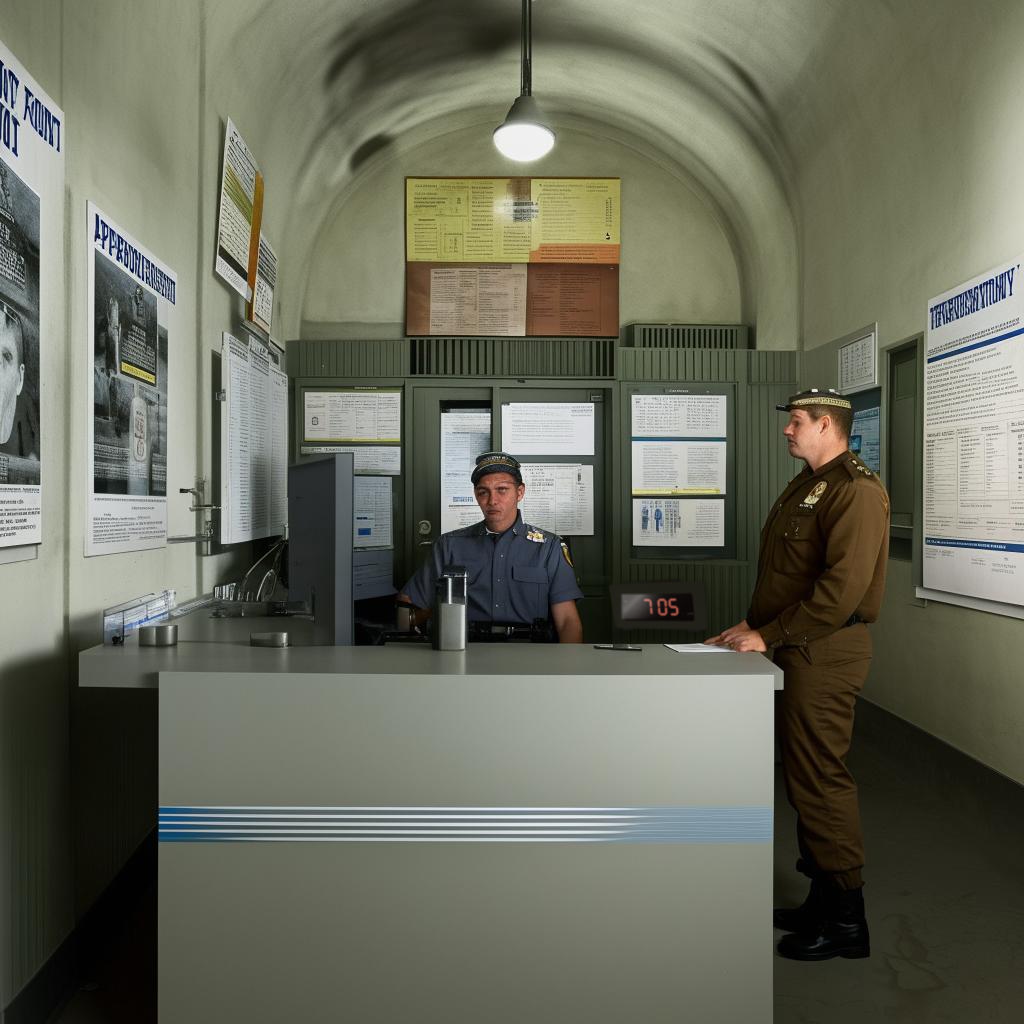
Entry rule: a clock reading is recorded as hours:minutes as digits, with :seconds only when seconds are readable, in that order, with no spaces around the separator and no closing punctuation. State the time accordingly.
7:05
